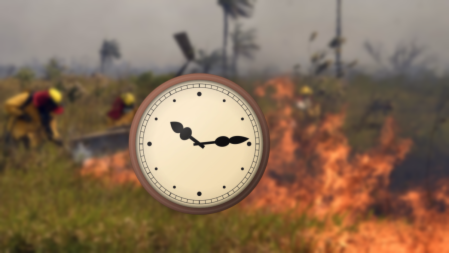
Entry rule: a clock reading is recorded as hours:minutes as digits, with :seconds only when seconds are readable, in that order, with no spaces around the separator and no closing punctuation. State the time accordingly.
10:14
